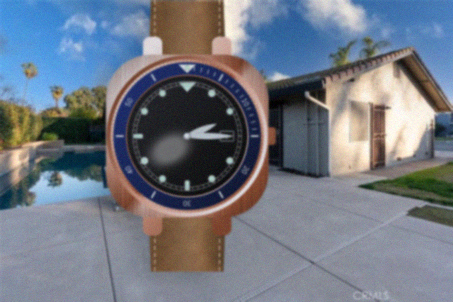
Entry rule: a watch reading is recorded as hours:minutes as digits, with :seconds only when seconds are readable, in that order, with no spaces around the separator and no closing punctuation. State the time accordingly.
2:15
